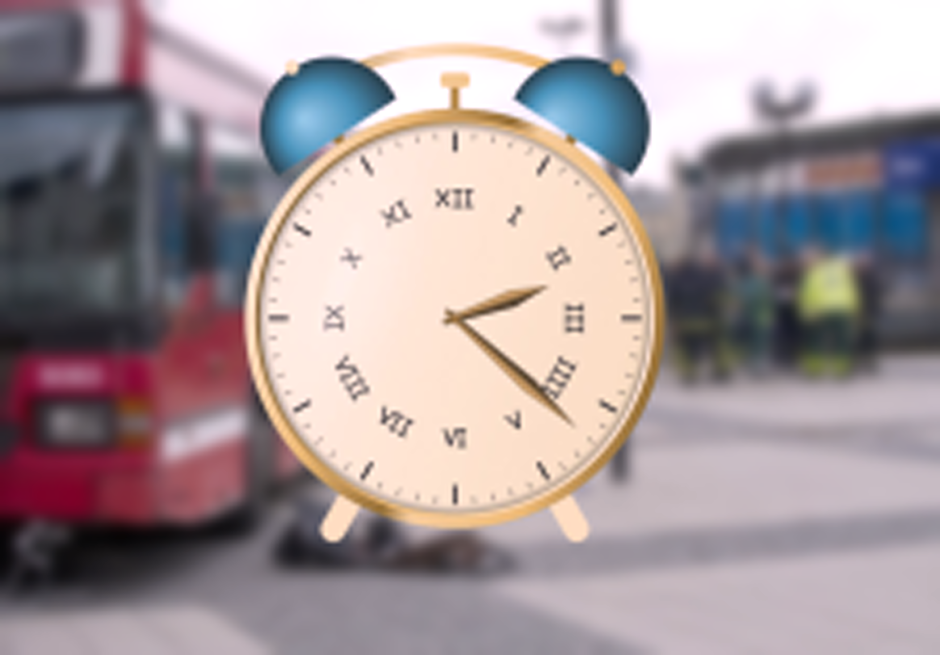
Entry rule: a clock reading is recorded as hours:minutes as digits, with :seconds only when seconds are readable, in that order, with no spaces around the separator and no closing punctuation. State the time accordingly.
2:22
